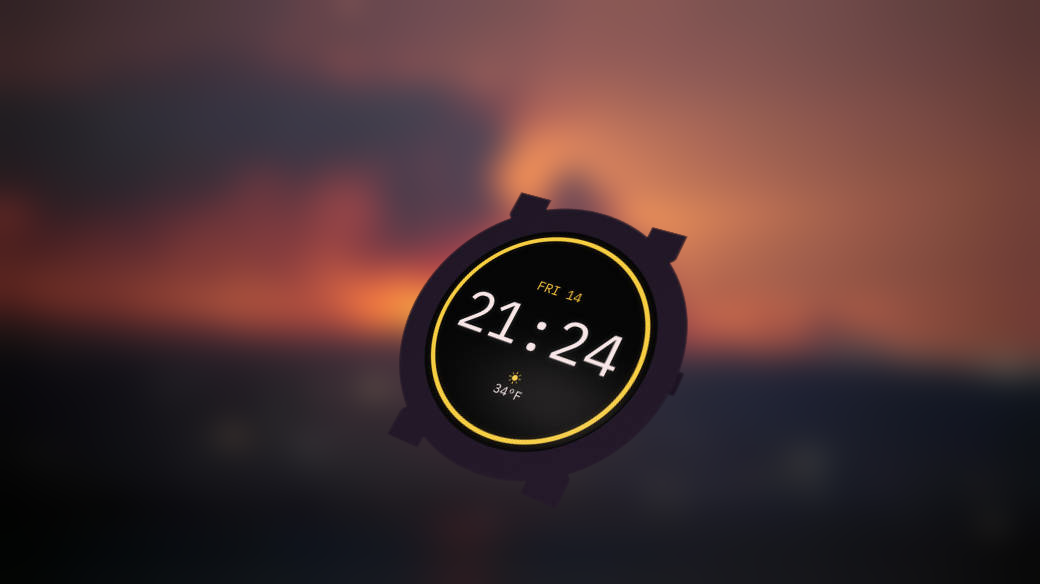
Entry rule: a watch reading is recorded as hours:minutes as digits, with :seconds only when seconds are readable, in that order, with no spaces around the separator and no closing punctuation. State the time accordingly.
21:24
